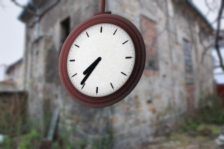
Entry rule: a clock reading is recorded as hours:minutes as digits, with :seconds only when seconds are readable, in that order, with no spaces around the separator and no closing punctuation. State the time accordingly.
7:36
